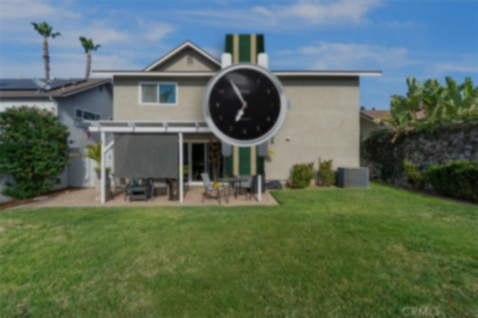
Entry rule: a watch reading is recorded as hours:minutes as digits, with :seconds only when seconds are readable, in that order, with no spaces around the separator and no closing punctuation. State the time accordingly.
6:55
